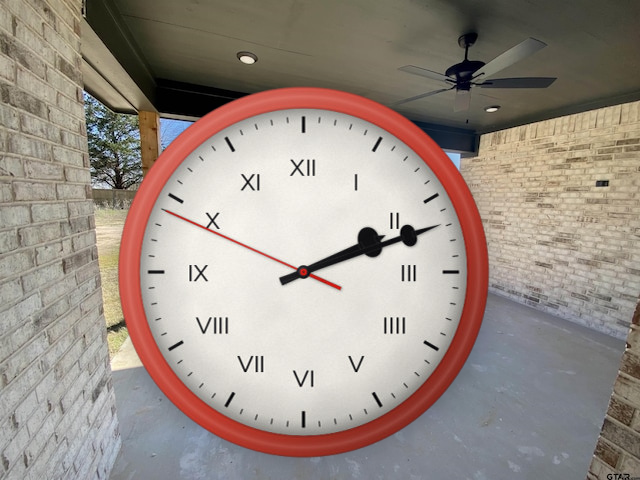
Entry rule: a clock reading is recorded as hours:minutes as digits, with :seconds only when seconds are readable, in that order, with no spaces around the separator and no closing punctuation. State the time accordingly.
2:11:49
